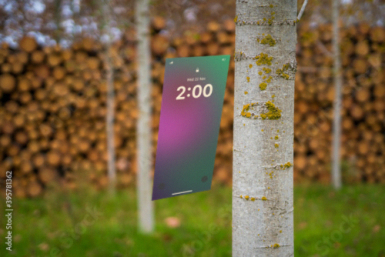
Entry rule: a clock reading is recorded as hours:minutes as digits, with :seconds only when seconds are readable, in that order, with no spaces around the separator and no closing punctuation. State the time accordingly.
2:00
